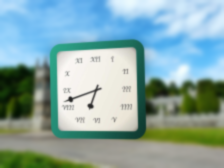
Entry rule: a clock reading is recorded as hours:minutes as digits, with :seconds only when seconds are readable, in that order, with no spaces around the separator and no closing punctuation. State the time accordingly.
6:42
